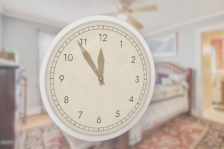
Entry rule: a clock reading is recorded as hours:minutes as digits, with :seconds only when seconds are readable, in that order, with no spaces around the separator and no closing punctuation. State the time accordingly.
11:54
